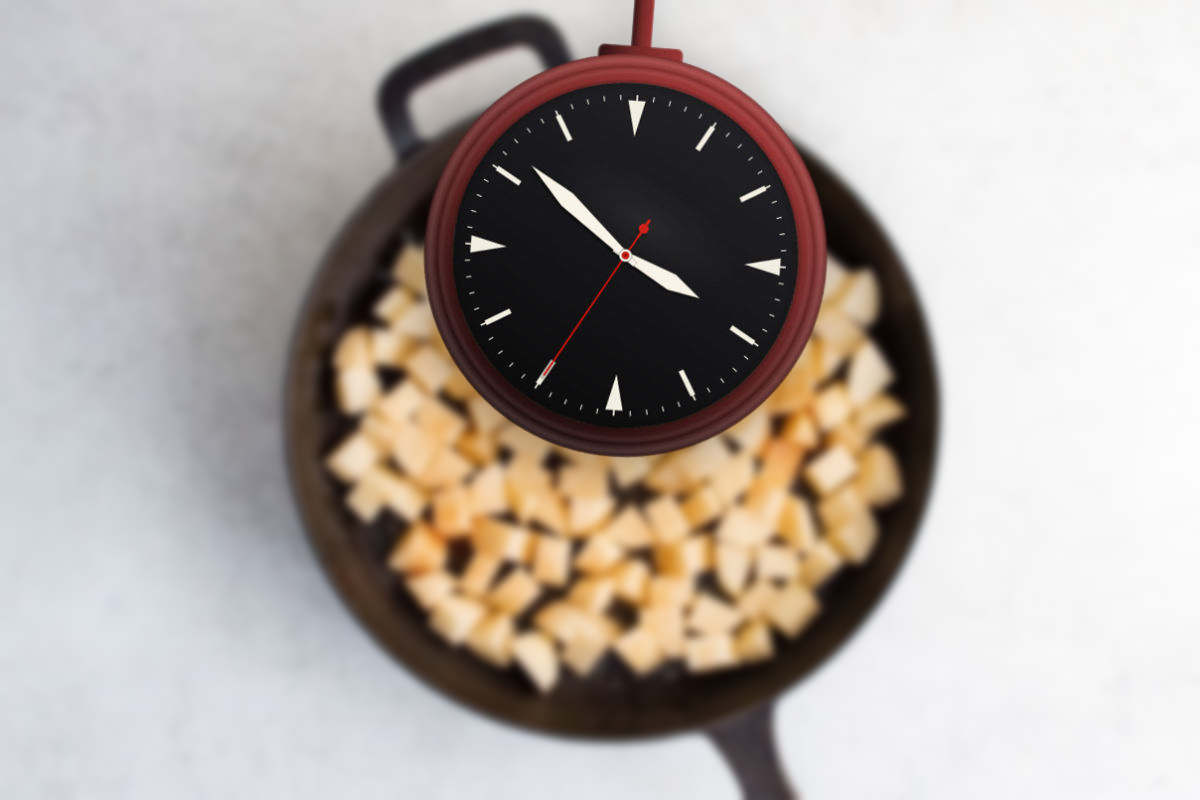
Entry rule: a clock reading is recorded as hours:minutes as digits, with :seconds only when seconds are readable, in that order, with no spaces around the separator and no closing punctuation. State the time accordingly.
3:51:35
